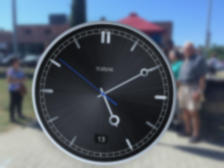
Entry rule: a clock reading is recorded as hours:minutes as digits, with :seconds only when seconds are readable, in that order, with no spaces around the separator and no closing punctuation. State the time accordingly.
5:09:51
